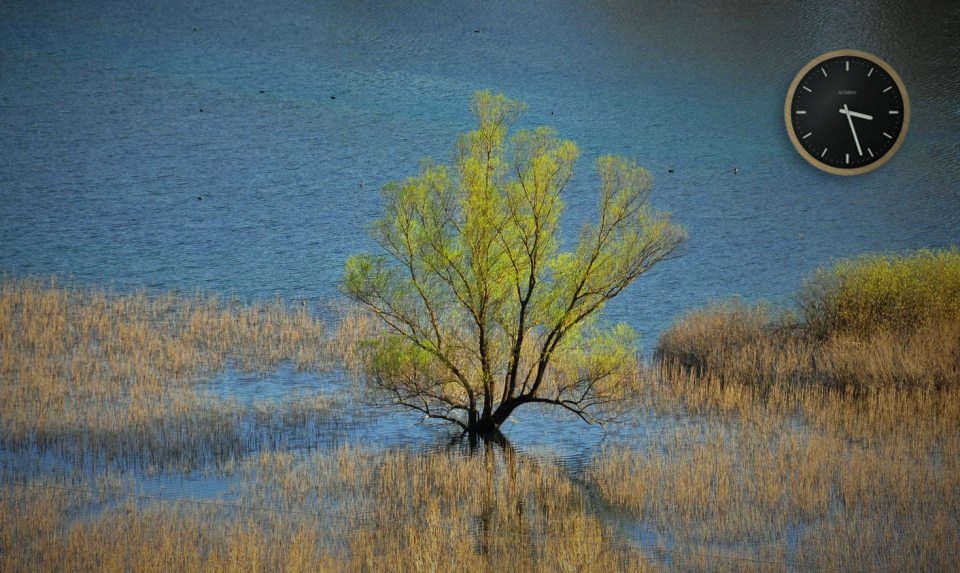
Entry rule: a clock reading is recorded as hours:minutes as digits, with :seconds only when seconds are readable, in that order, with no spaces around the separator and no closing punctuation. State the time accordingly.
3:27
